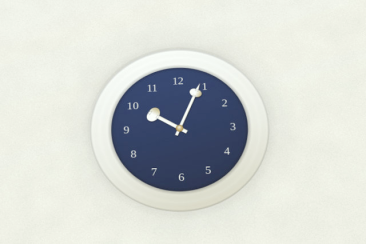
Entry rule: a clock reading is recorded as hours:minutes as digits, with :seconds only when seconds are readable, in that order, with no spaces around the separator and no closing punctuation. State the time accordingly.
10:04
